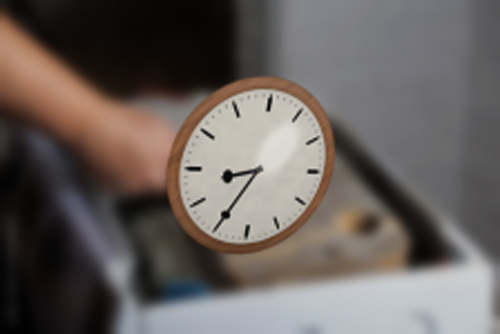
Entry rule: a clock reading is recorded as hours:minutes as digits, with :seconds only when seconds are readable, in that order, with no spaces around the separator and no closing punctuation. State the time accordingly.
8:35
